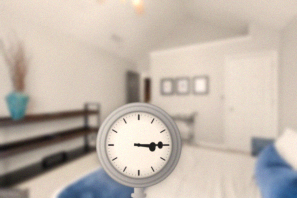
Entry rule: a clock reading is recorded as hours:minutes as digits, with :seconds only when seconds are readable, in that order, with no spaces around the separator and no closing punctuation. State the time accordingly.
3:15
